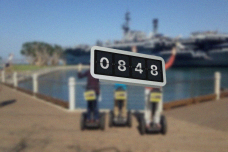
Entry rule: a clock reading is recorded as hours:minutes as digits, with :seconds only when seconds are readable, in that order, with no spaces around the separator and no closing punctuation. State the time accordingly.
8:48
